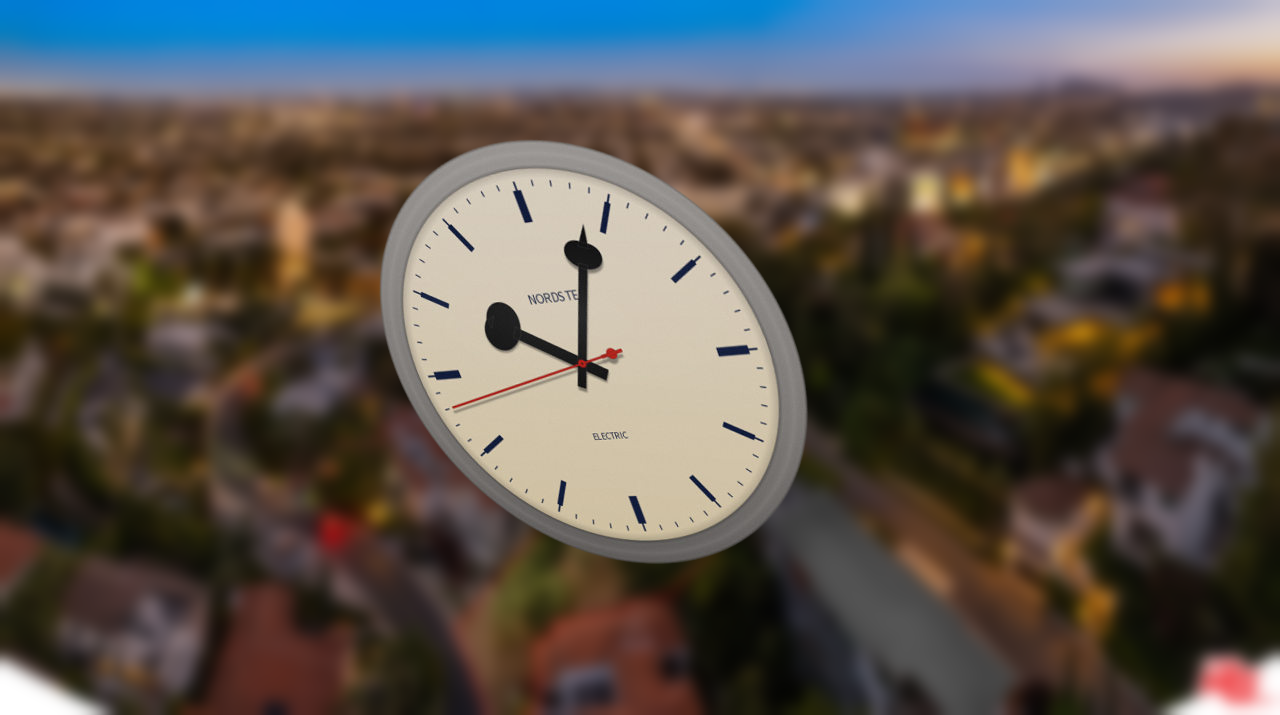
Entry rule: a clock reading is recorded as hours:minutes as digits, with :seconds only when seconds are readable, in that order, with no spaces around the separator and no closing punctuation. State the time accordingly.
10:03:43
